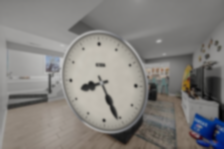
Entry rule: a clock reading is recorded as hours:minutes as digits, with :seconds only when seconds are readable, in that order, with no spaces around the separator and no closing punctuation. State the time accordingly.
8:26
